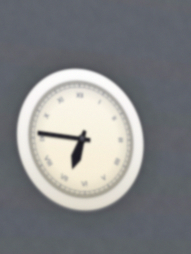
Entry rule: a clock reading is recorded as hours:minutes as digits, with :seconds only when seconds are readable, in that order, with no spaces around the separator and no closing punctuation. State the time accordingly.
6:46
